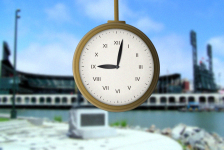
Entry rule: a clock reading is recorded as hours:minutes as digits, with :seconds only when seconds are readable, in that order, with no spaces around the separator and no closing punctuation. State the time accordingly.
9:02
